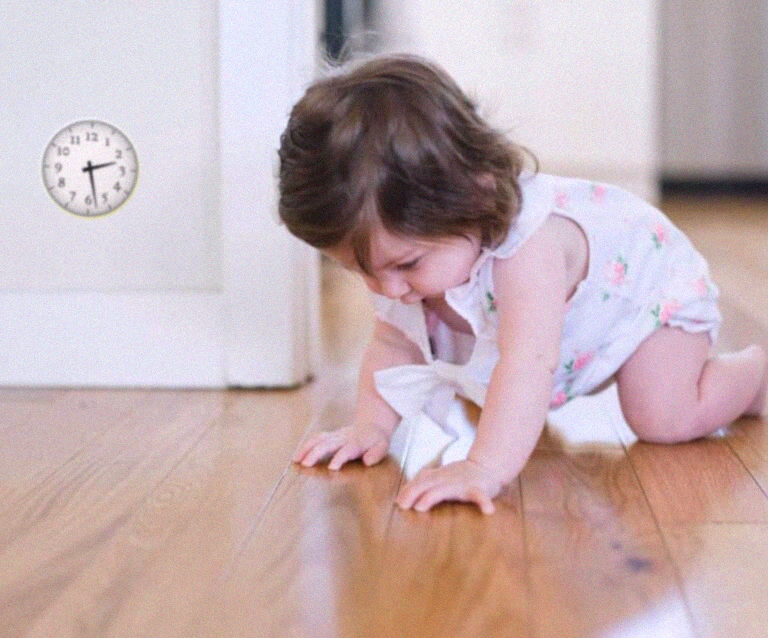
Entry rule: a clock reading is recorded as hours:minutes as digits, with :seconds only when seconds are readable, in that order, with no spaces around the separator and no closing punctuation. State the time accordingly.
2:28
